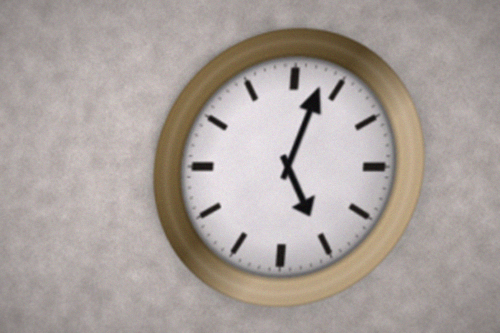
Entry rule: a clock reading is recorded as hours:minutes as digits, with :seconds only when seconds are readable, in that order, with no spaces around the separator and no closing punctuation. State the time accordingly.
5:03
